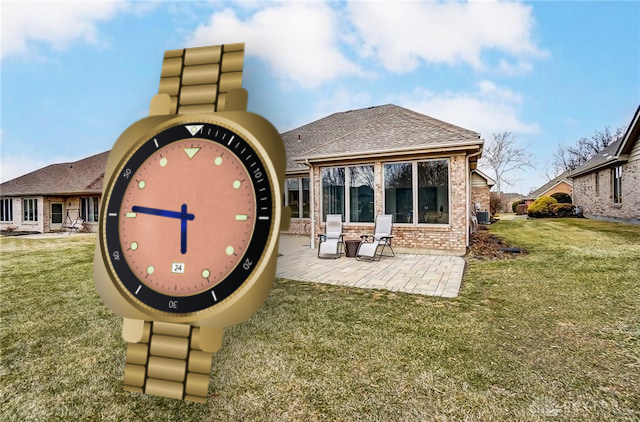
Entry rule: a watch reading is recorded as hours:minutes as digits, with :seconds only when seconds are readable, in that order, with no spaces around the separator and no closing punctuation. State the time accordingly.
5:46
